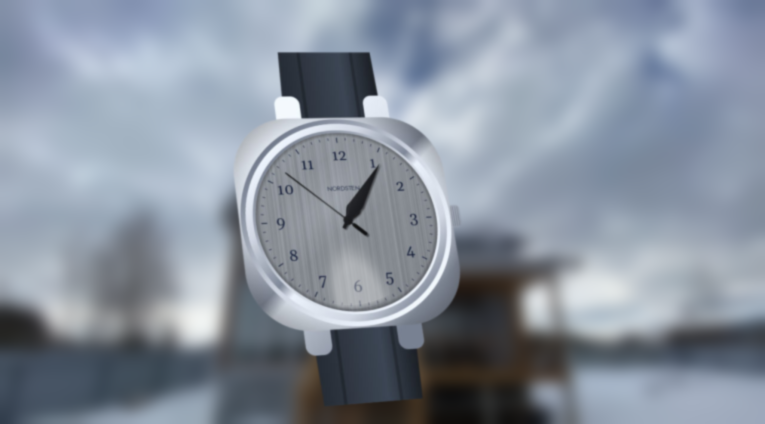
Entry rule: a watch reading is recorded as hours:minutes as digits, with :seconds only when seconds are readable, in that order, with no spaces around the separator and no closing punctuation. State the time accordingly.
1:05:52
